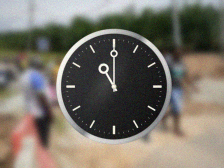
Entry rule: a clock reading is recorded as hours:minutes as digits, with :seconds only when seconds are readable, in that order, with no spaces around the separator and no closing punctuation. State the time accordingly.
11:00
